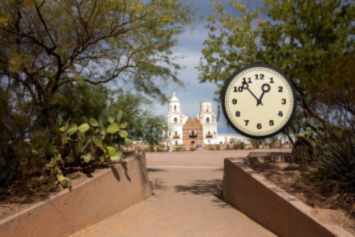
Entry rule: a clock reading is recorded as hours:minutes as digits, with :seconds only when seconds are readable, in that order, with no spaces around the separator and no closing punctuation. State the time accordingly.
12:53
